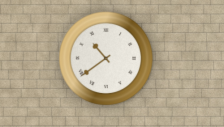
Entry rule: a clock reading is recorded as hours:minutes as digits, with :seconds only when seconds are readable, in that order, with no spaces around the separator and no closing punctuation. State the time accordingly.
10:39
